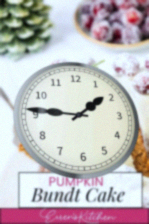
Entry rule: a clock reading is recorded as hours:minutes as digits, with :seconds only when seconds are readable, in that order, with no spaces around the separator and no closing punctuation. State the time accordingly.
1:46
